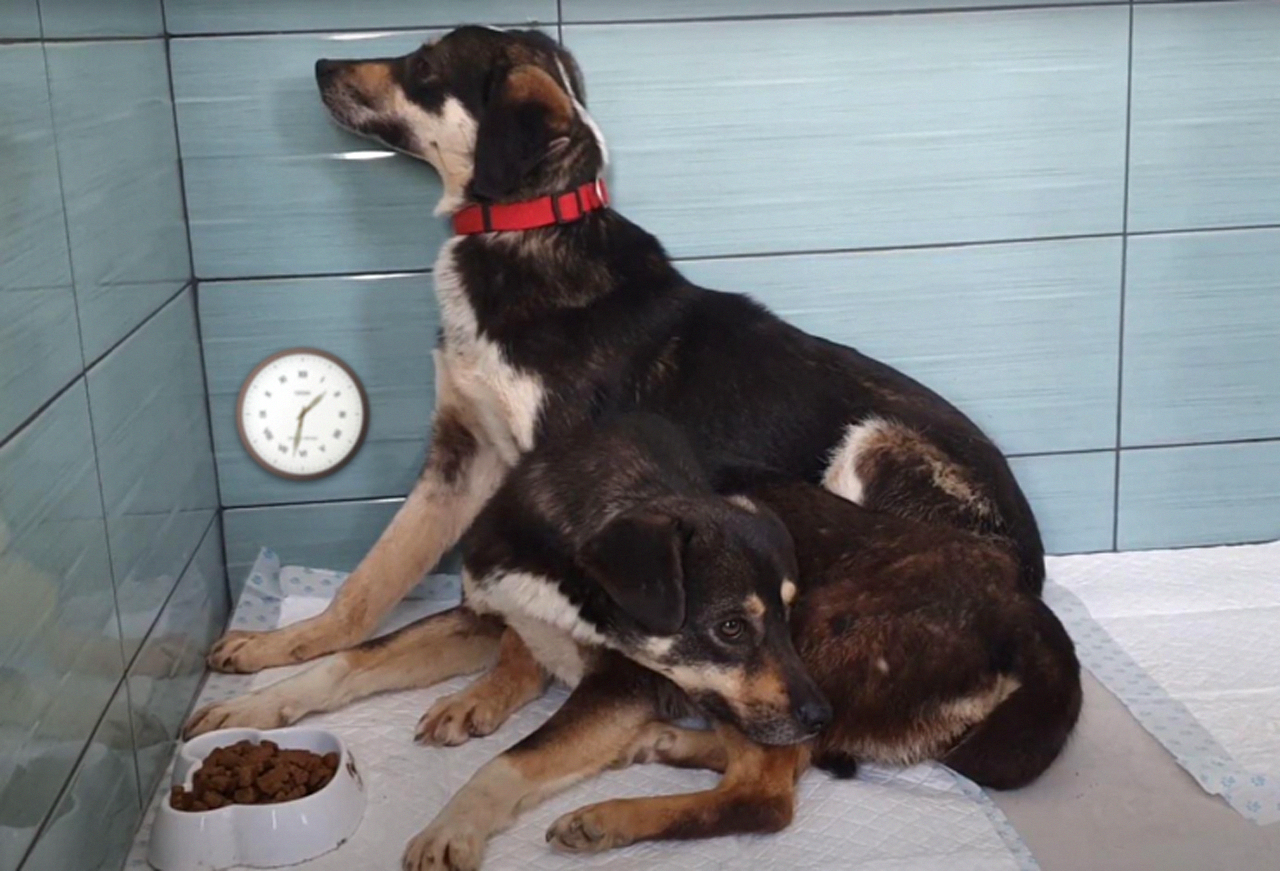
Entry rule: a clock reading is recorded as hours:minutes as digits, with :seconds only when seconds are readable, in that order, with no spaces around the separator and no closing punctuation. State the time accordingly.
1:32
